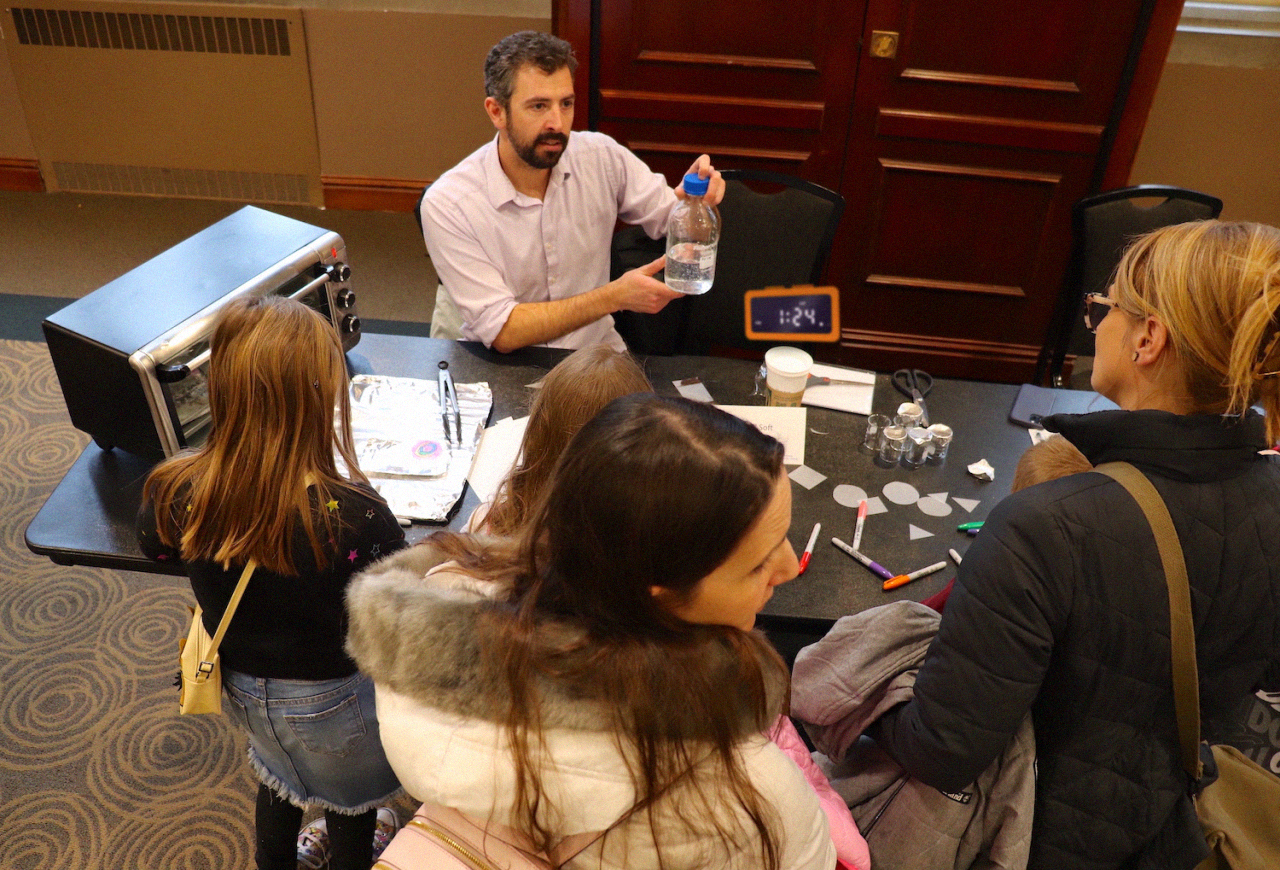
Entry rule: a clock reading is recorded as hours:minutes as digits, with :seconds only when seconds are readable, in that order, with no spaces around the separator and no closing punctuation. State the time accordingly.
1:24
